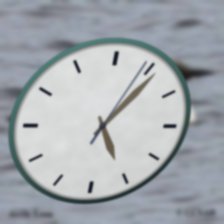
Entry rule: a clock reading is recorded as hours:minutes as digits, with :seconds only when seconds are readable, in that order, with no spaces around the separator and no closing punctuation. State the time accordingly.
5:06:04
